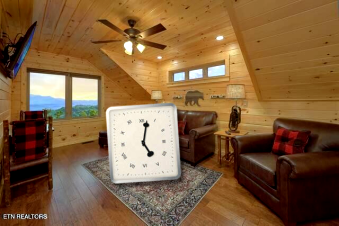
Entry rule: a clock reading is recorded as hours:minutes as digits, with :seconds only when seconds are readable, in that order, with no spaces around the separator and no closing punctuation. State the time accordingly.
5:02
